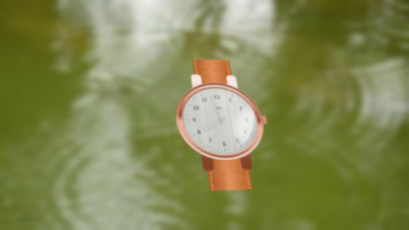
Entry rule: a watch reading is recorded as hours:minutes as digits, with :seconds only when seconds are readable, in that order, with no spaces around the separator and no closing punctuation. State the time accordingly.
7:58
